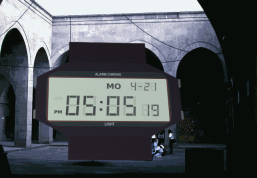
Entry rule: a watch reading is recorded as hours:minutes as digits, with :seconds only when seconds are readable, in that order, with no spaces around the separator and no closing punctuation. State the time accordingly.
5:05:19
